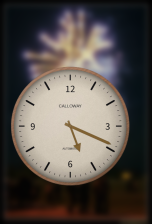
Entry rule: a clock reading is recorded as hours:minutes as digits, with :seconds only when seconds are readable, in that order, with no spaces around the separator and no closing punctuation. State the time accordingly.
5:19
